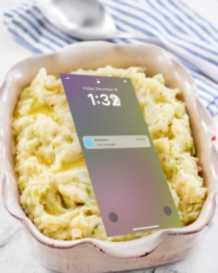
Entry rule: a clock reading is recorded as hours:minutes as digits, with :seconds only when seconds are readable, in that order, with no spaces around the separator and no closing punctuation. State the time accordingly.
1:32
